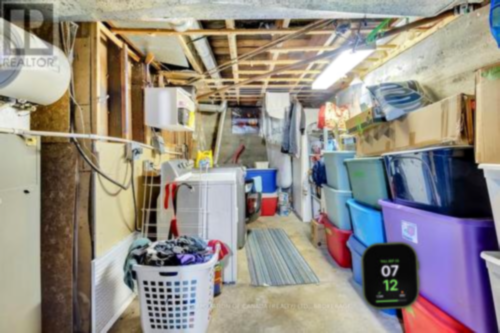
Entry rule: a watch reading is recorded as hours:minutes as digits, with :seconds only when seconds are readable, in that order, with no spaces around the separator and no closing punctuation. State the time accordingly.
7:12
